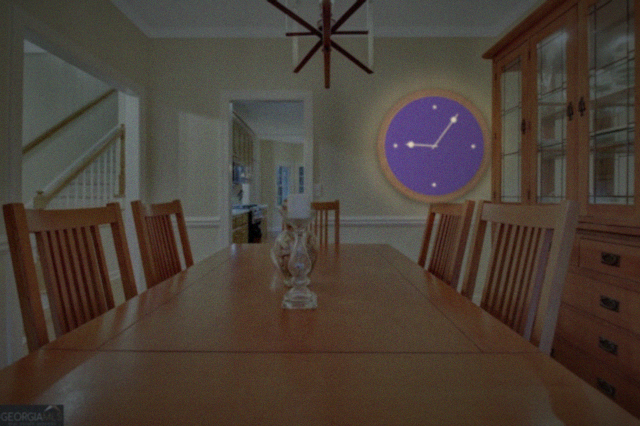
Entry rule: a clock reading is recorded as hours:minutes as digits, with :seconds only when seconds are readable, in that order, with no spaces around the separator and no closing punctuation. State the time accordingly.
9:06
